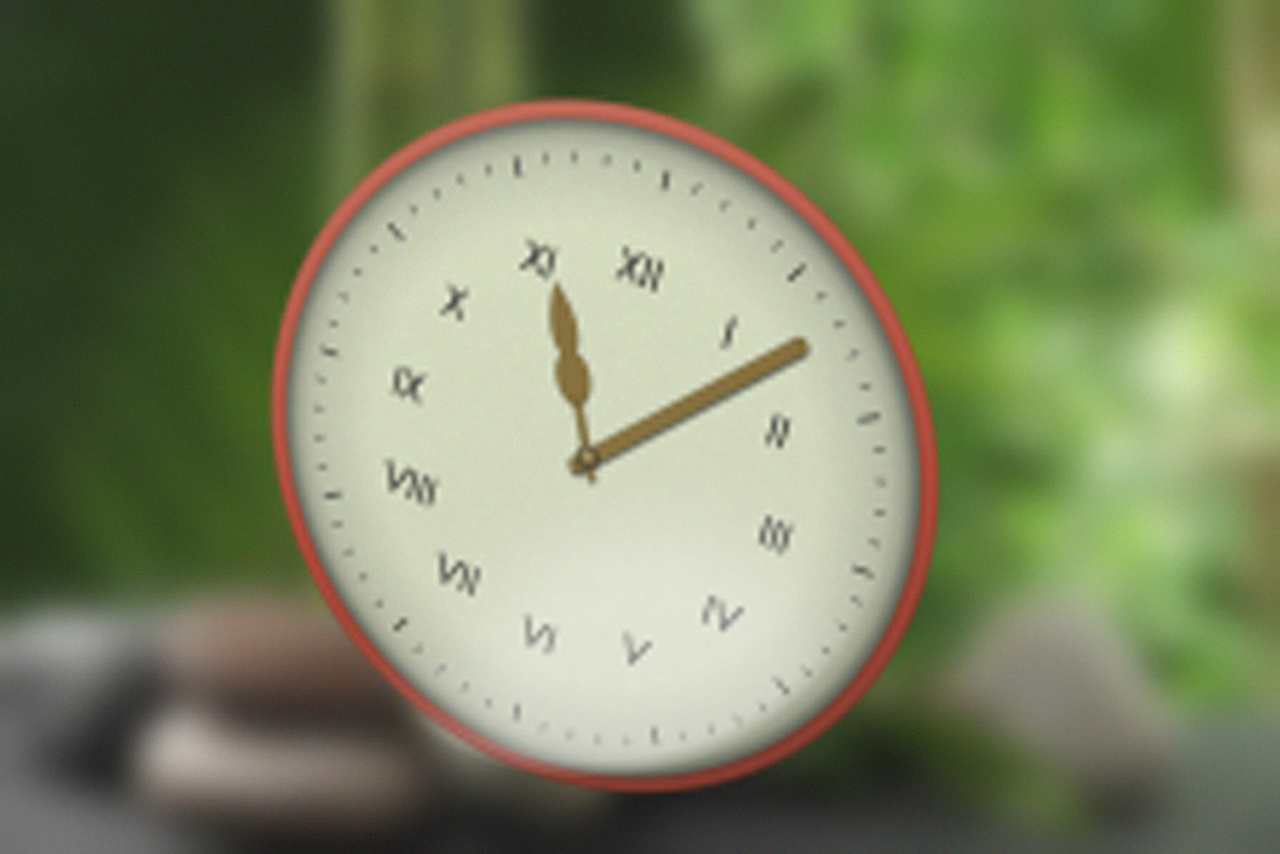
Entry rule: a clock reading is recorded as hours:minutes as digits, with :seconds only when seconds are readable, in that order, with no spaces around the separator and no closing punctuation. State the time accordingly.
11:07
